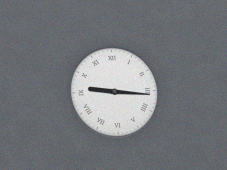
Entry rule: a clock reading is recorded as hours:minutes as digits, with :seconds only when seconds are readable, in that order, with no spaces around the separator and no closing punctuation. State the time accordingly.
9:16
